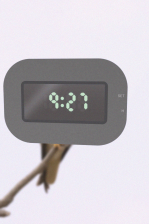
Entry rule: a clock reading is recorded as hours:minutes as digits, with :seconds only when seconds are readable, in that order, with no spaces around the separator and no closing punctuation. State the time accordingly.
9:27
